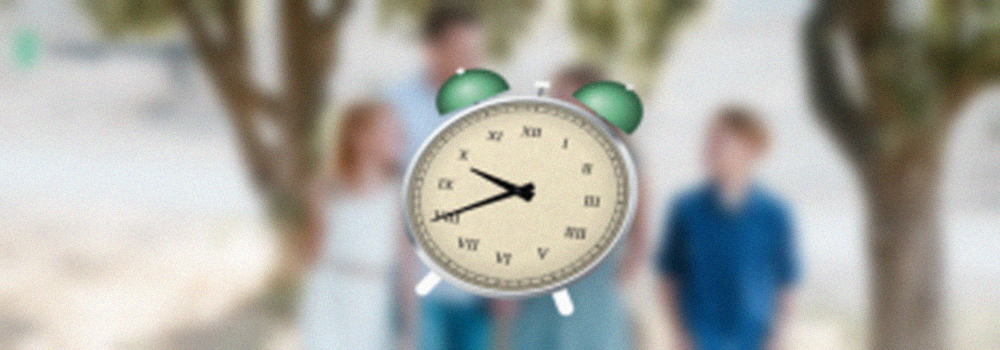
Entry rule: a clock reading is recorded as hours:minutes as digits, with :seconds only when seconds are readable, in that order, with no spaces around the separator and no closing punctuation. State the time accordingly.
9:40
